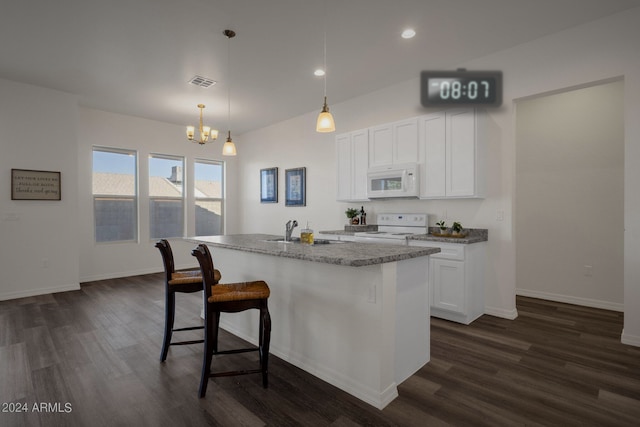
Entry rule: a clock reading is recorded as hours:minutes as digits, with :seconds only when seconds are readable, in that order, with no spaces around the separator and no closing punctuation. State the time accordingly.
8:07
